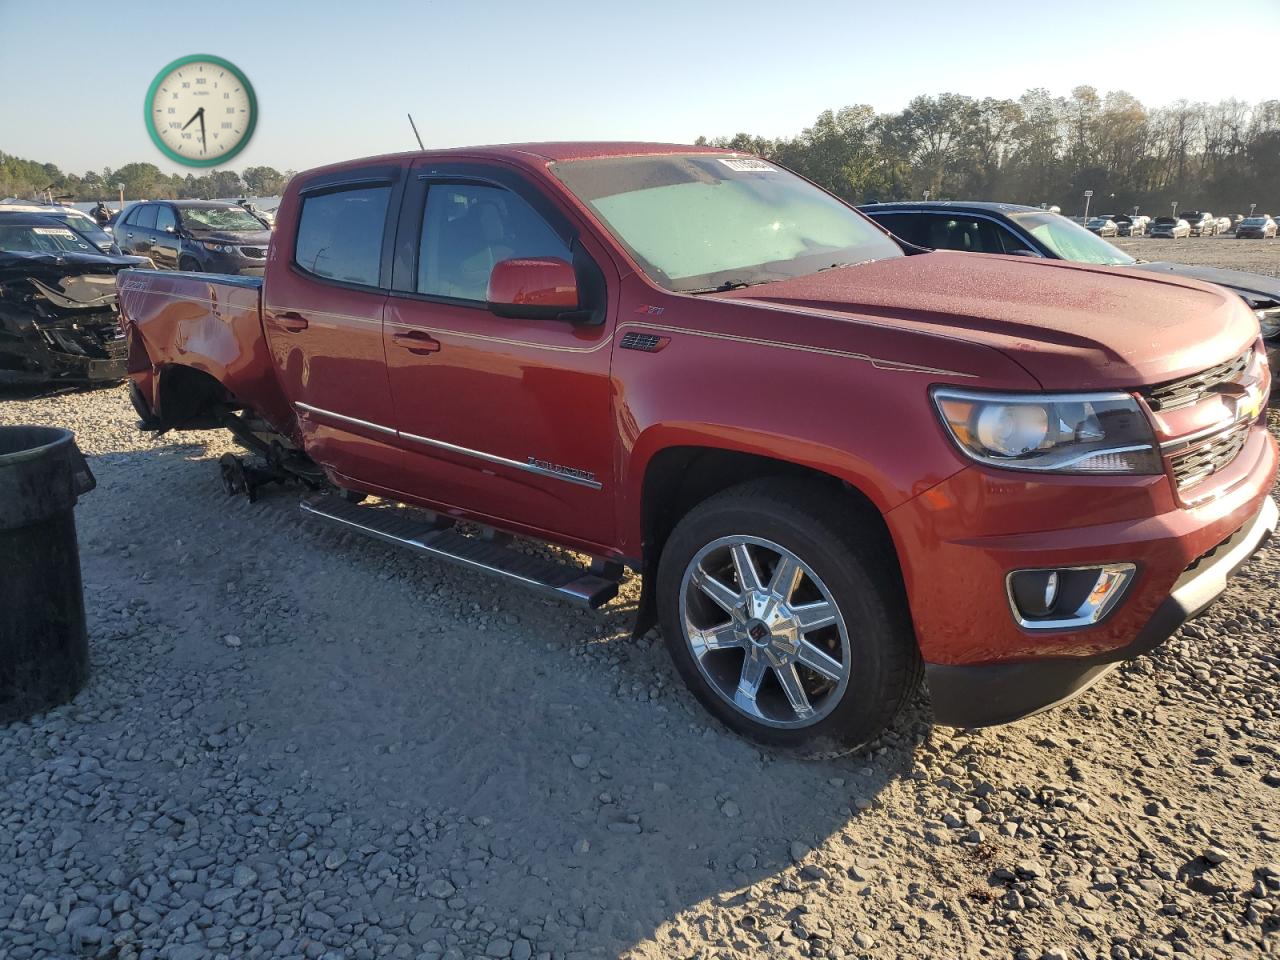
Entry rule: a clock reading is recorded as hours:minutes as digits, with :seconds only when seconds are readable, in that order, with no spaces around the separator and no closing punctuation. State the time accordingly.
7:29
